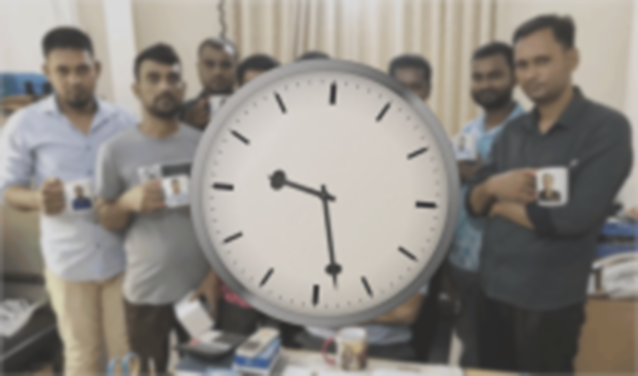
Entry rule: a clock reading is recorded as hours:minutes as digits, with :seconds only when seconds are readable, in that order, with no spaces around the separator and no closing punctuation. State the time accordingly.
9:28
